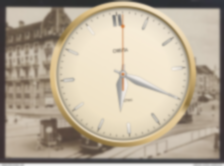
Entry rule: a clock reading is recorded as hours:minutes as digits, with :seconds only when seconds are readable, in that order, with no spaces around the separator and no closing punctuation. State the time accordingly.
6:20:01
